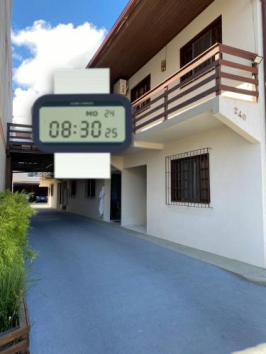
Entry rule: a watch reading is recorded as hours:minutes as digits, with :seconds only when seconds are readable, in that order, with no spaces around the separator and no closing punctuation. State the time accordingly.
8:30:25
